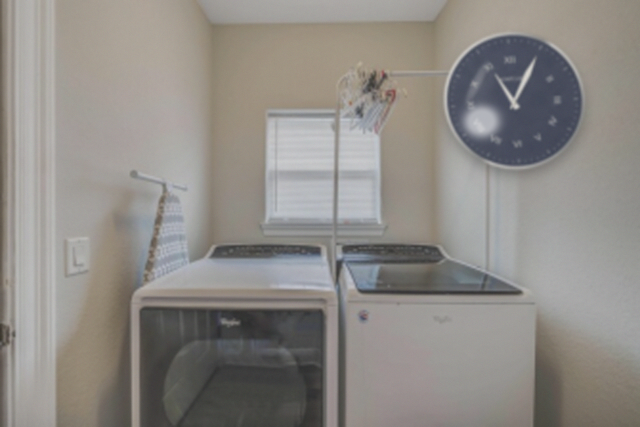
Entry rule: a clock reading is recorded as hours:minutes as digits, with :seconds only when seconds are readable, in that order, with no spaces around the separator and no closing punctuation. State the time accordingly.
11:05
